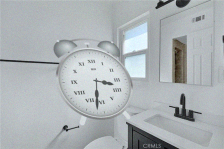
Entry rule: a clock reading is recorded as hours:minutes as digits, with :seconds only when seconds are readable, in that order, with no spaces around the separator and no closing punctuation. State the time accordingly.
3:32
